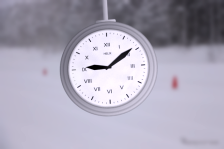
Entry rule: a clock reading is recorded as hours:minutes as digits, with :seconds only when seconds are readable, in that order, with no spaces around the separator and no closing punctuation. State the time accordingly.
9:09
